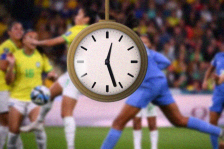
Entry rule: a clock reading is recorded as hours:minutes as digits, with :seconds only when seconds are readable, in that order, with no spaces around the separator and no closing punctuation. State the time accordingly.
12:27
